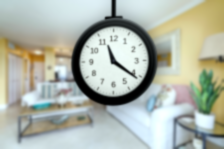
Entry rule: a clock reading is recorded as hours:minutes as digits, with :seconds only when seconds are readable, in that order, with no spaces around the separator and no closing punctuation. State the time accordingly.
11:21
